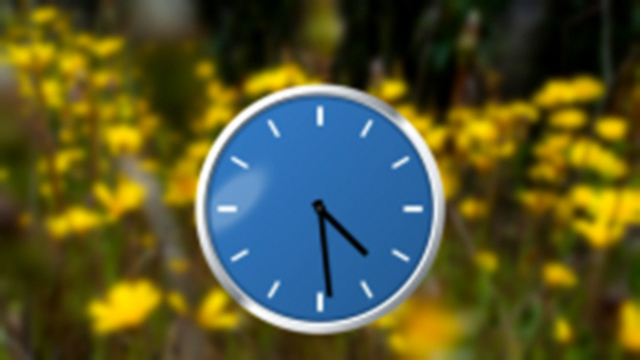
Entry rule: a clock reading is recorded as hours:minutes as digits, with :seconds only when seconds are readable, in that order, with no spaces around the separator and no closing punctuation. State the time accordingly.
4:29
